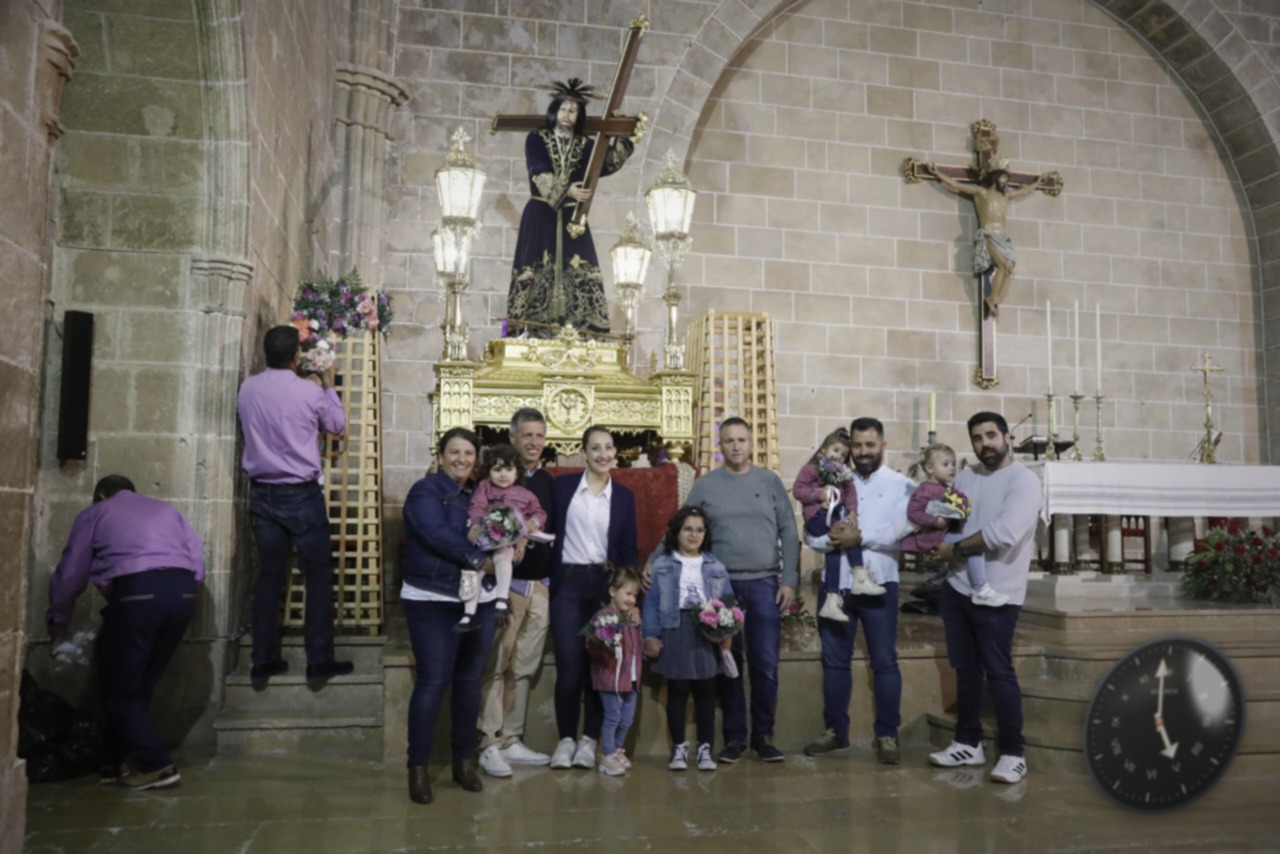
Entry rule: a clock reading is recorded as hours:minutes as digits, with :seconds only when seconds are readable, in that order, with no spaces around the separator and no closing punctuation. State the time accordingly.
4:59
